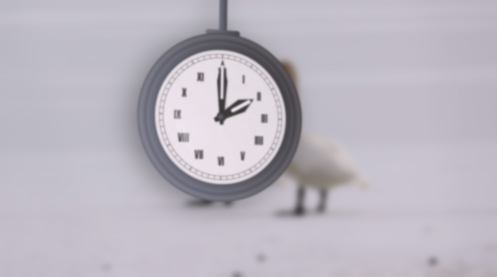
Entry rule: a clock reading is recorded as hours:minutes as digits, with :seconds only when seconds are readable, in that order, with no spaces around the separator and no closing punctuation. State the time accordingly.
2:00
